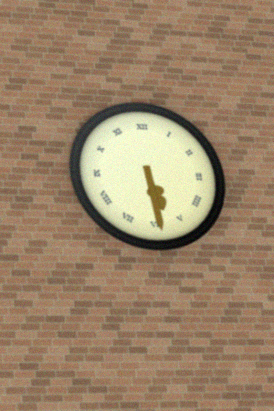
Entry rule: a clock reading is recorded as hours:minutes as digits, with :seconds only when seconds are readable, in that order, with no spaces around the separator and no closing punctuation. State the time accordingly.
5:29
